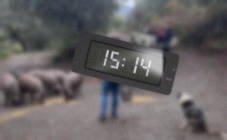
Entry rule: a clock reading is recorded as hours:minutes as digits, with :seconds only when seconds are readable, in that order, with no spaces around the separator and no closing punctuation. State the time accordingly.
15:14
